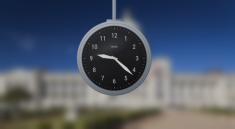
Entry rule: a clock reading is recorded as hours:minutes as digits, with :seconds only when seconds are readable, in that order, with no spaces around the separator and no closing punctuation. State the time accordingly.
9:22
